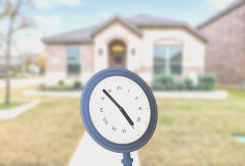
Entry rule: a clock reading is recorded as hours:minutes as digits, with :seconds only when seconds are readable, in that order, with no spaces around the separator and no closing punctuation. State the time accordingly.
4:53
